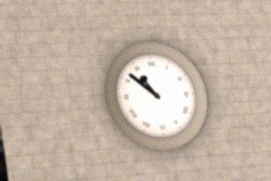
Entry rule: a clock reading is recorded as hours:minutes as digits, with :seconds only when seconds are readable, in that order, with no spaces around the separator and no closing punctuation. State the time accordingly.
10:52
